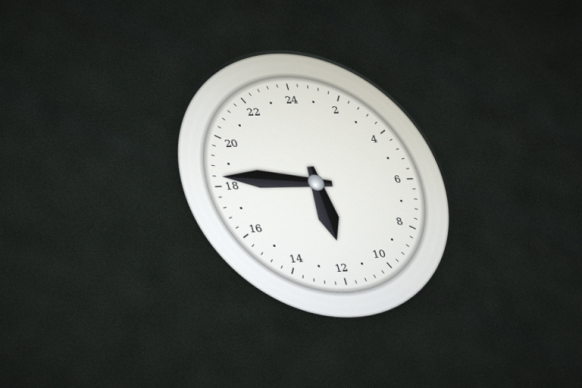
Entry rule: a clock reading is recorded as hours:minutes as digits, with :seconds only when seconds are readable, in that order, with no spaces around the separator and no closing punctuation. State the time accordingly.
11:46
